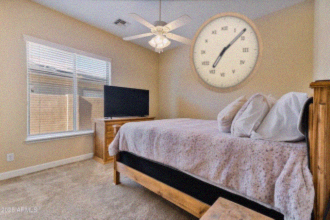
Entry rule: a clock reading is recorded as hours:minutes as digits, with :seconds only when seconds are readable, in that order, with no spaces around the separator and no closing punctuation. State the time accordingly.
7:08
